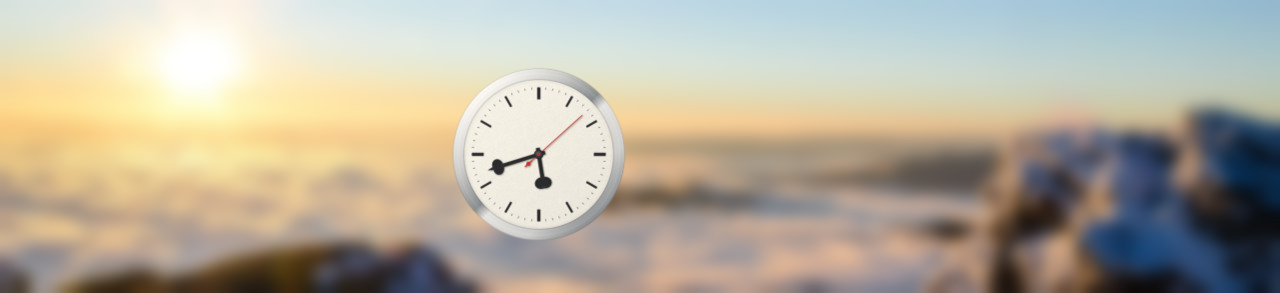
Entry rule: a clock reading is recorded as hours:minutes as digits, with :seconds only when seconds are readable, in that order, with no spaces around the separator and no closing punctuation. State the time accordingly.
5:42:08
